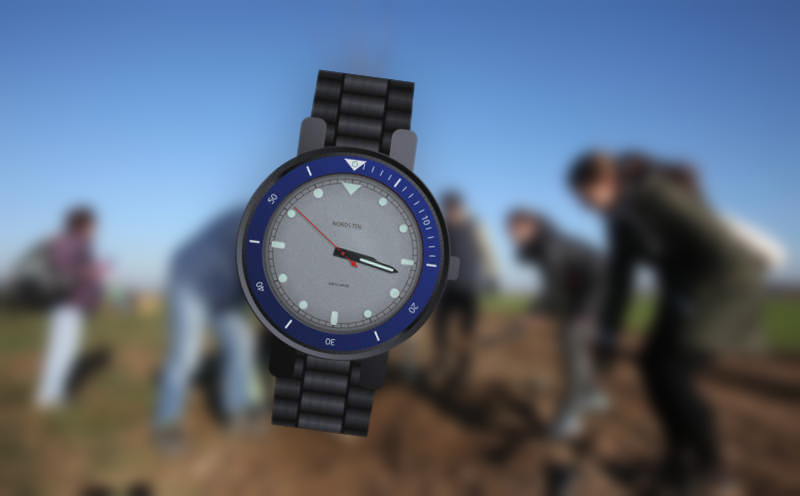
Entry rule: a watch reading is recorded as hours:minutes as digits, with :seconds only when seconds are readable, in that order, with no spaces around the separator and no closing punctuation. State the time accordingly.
3:16:51
